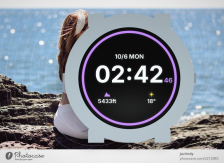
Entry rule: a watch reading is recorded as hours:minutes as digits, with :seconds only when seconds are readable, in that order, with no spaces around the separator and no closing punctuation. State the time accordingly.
2:42
